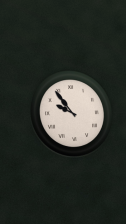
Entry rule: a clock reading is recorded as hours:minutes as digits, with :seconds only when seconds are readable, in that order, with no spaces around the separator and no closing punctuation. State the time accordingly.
9:54
